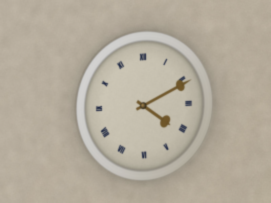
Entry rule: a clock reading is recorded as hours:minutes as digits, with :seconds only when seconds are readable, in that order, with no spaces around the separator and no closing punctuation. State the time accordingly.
4:11
